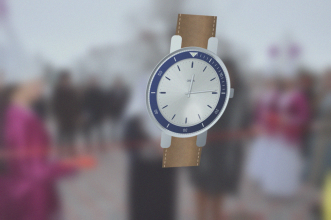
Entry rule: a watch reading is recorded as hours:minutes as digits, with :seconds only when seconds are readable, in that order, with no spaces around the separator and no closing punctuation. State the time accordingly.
12:14
